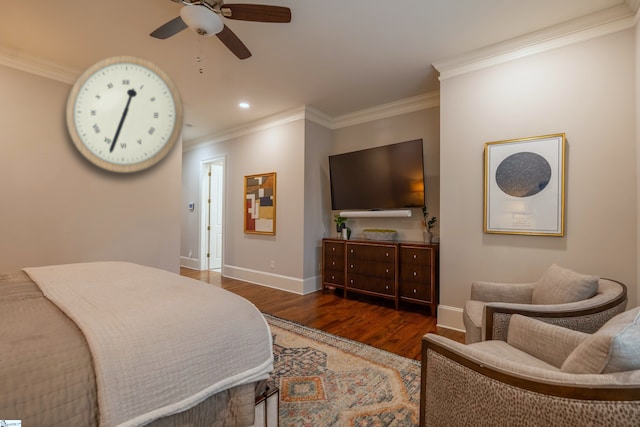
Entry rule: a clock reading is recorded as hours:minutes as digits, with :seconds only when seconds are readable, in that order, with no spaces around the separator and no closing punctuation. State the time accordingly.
12:33
